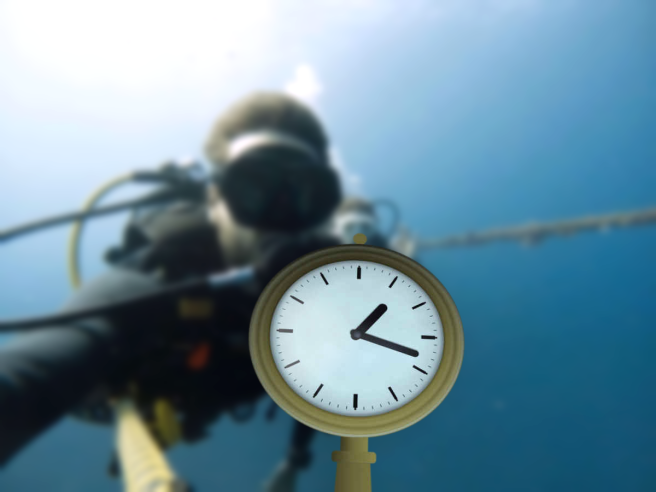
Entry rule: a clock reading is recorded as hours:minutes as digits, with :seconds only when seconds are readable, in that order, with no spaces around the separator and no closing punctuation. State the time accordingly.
1:18
